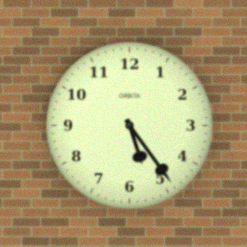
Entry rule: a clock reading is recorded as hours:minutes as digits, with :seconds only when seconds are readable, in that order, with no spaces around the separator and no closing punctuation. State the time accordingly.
5:24
